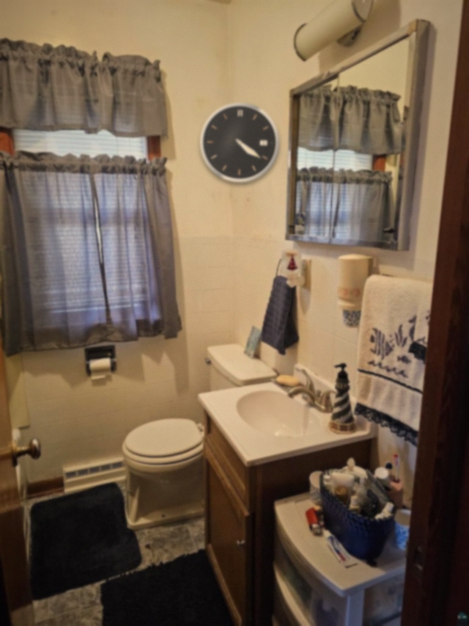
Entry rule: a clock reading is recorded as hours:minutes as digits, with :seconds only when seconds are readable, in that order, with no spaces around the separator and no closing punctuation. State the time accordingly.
4:21
